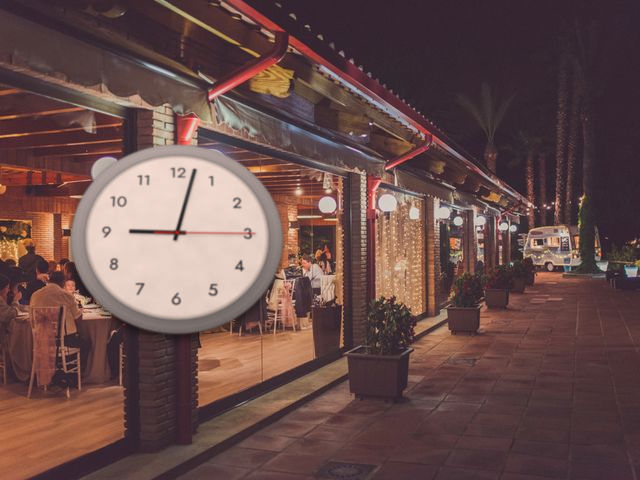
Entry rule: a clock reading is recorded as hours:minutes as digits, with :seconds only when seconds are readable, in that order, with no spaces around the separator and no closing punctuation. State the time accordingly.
9:02:15
